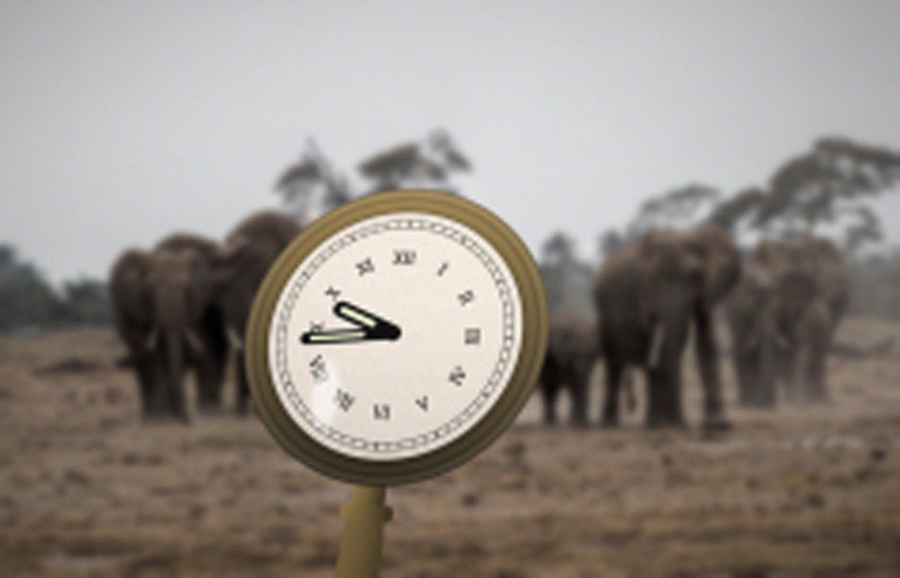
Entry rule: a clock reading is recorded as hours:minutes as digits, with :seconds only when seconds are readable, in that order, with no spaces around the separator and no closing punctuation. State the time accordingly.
9:44
